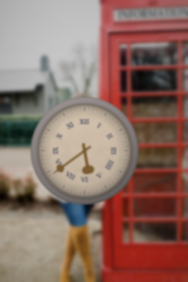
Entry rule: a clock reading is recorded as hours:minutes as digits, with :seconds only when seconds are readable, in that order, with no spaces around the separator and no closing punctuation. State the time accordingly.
5:39
